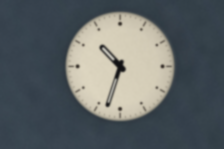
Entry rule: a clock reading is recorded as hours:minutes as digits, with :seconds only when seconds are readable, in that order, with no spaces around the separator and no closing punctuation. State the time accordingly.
10:33
